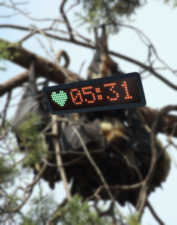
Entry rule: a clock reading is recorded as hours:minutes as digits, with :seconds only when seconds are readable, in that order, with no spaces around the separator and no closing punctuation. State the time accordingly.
5:31
